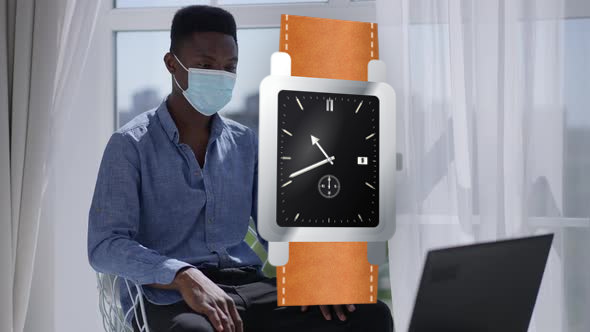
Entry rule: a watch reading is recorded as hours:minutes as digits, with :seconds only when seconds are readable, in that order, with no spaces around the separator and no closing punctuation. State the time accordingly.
10:41
